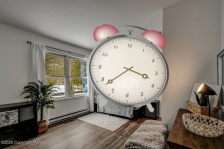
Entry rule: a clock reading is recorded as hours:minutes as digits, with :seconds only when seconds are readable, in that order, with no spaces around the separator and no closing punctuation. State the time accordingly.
3:38
